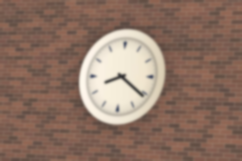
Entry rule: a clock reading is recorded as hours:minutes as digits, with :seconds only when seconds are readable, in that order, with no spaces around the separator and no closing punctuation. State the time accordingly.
8:21
